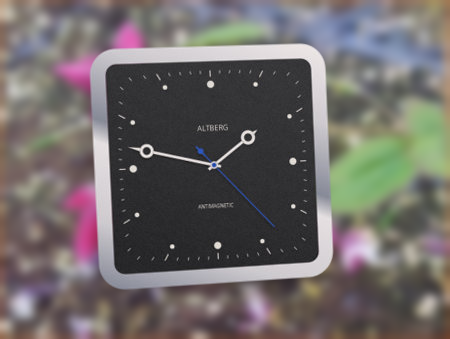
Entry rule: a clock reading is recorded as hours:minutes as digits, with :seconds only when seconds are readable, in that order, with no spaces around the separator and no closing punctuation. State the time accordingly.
1:47:23
